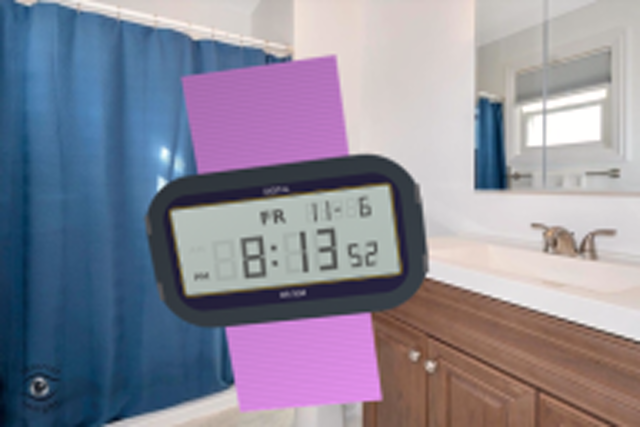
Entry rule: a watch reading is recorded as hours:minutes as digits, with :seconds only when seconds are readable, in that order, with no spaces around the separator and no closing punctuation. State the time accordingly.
8:13:52
